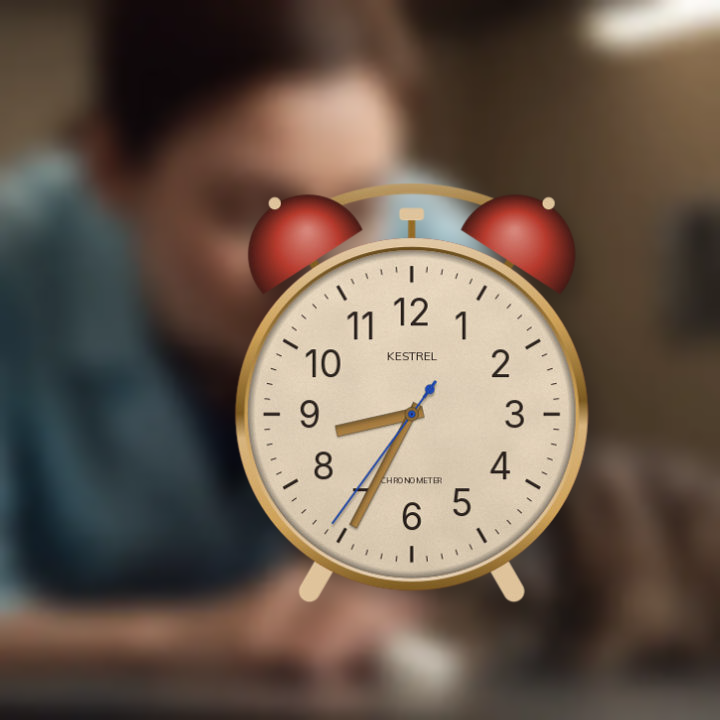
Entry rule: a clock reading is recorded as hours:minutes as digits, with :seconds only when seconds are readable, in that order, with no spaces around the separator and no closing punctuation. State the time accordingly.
8:34:36
